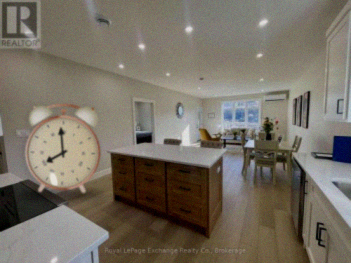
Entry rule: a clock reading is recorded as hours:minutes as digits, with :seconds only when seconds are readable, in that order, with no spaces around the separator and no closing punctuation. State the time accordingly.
7:59
